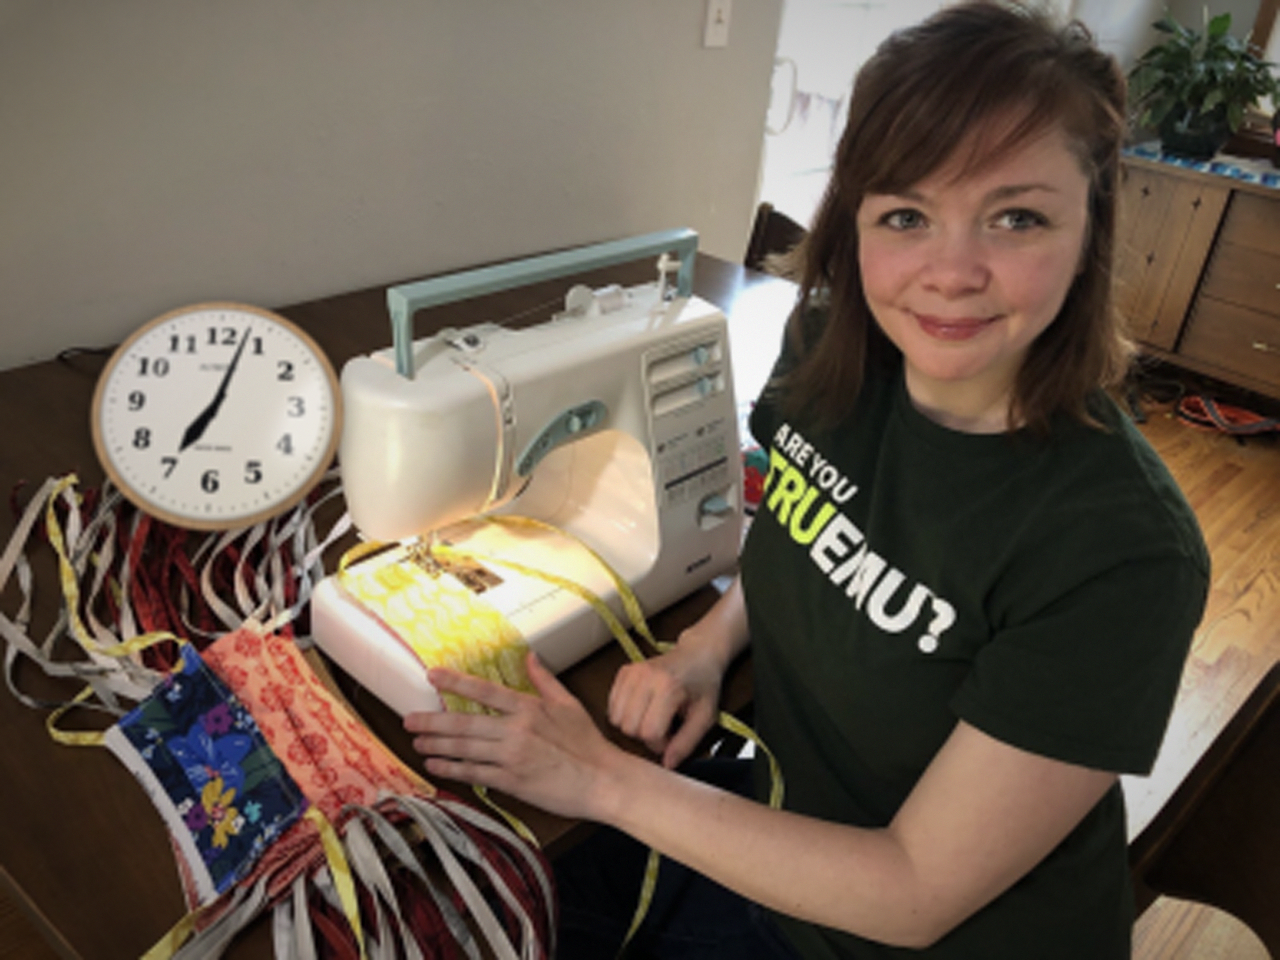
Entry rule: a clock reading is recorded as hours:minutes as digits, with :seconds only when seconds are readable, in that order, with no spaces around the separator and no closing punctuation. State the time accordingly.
7:03
